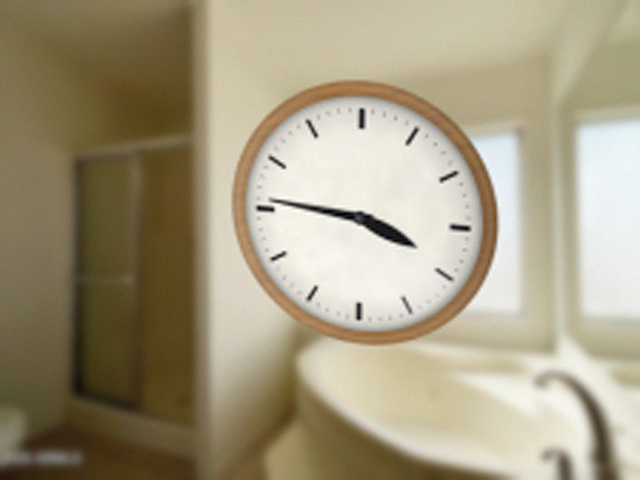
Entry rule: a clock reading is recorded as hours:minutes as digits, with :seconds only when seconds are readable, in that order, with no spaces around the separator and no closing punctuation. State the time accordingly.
3:46
